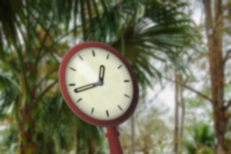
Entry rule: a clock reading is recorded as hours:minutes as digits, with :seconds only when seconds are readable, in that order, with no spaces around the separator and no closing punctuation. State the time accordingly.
12:43
